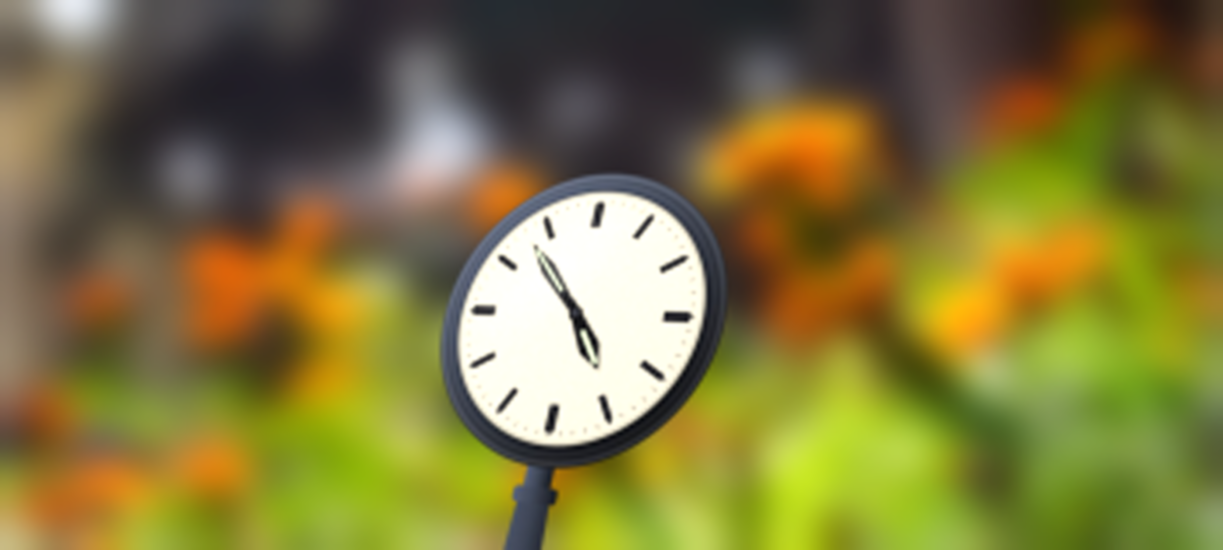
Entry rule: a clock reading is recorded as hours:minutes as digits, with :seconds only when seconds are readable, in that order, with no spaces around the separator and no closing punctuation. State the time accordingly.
4:53
